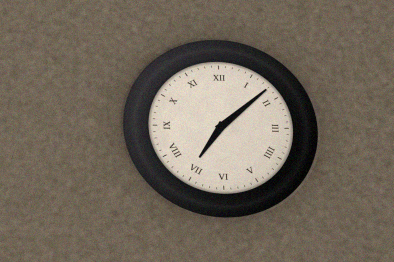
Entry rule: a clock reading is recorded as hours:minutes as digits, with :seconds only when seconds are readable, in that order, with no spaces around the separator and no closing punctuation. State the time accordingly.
7:08
